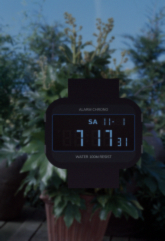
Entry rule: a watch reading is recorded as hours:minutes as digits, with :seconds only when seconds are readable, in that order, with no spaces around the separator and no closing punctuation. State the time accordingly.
7:17
